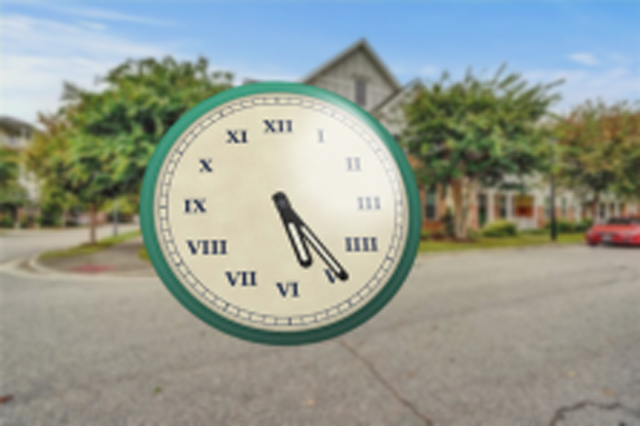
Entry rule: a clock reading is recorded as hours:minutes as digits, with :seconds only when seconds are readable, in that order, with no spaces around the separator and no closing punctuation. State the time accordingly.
5:24
